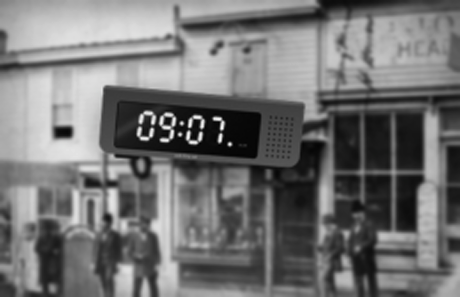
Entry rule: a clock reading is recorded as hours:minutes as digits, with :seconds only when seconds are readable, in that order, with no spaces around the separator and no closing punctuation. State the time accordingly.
9:07
